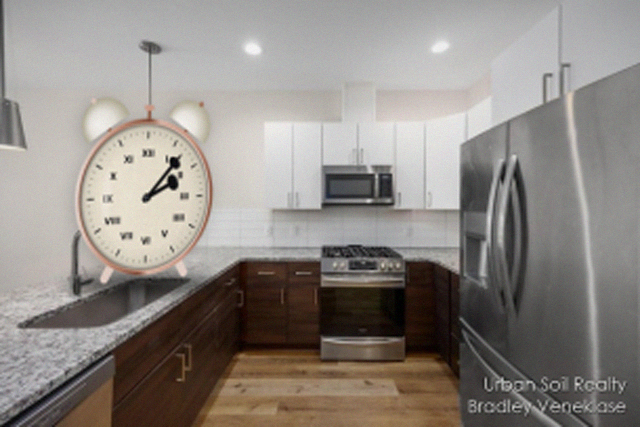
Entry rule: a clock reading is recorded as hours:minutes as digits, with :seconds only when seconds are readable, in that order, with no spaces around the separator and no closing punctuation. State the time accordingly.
2:07
